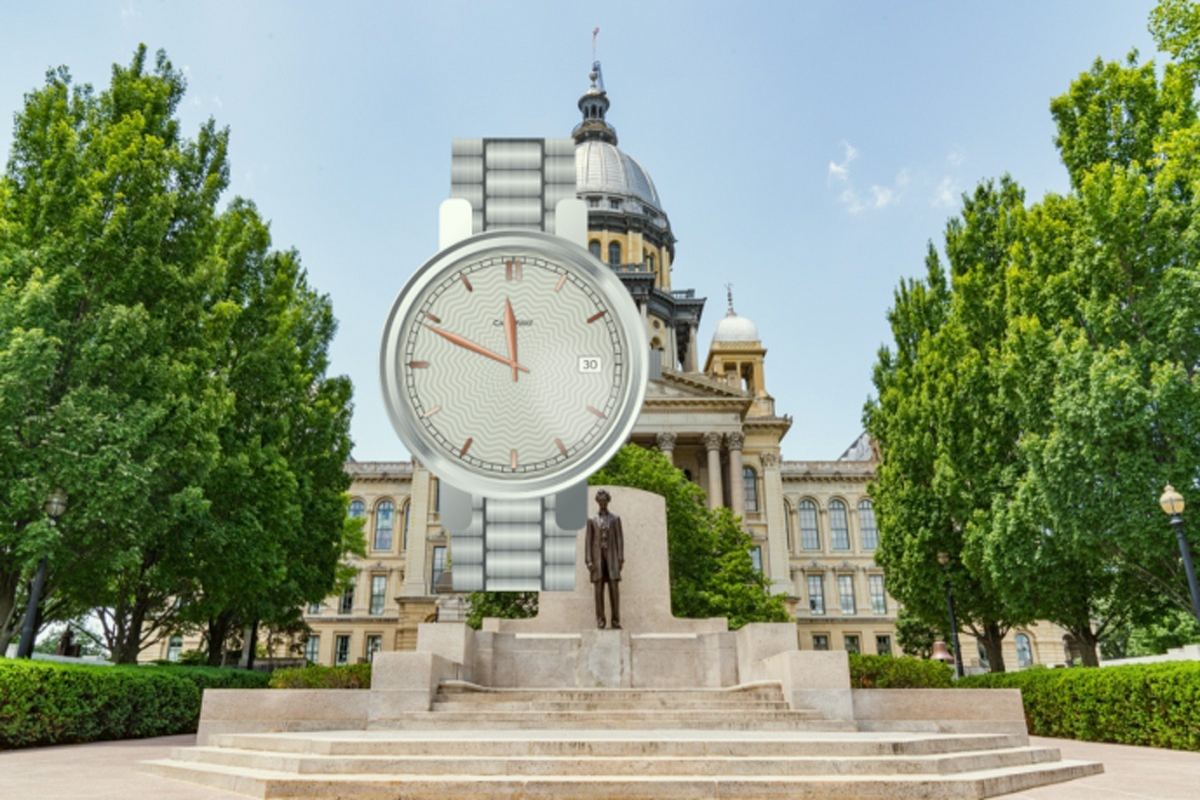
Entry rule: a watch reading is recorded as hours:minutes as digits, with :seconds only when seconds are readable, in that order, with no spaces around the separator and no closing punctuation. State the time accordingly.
11:49
